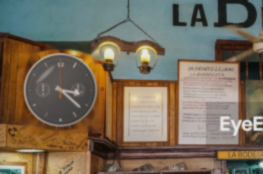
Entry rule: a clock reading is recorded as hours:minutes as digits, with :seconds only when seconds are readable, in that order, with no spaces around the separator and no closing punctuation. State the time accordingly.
3:22
